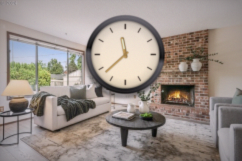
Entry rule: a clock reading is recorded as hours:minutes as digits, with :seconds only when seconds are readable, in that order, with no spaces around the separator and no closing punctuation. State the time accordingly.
11:38
